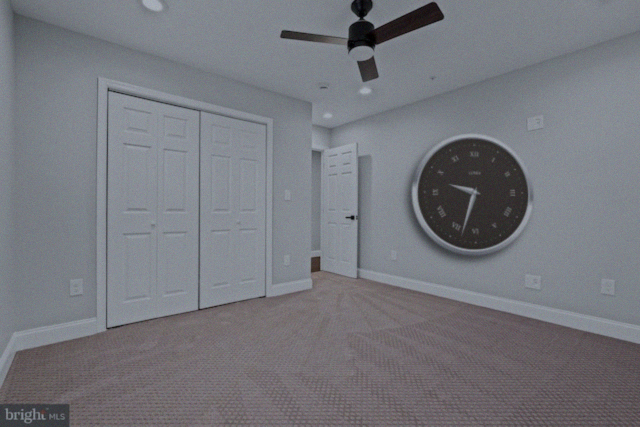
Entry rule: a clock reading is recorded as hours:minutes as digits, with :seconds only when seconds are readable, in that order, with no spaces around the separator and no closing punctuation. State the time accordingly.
9:33
